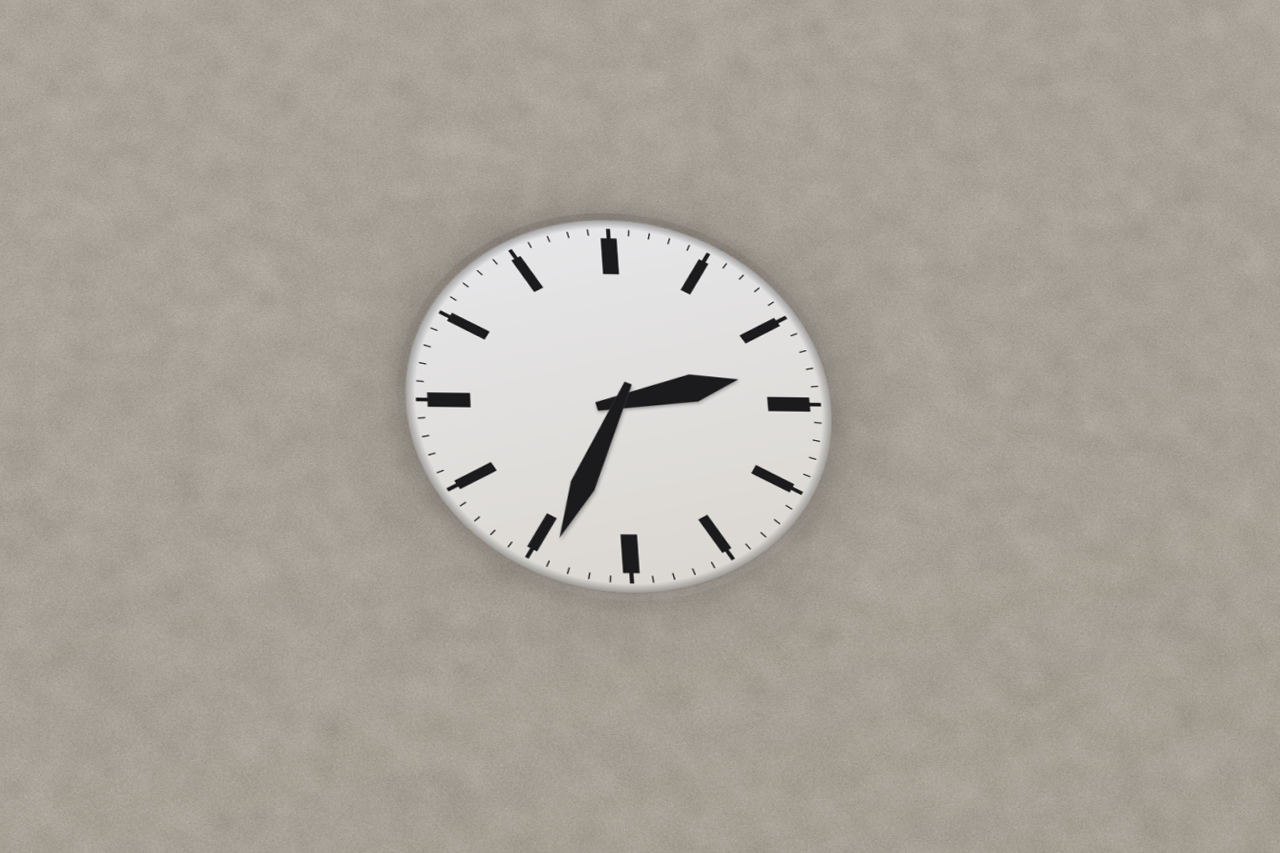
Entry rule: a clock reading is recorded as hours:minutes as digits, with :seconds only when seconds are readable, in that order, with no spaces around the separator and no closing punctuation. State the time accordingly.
2:34
